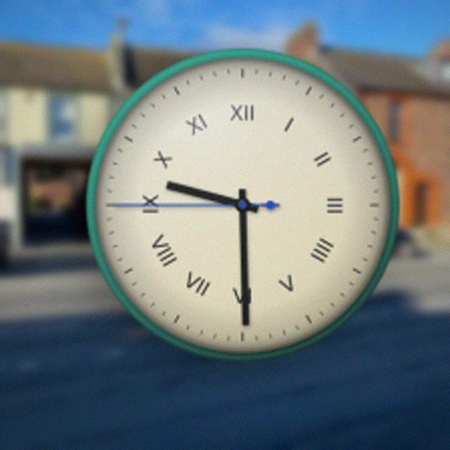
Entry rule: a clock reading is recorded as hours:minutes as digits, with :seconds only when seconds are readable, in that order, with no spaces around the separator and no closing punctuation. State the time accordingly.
9:29:45
